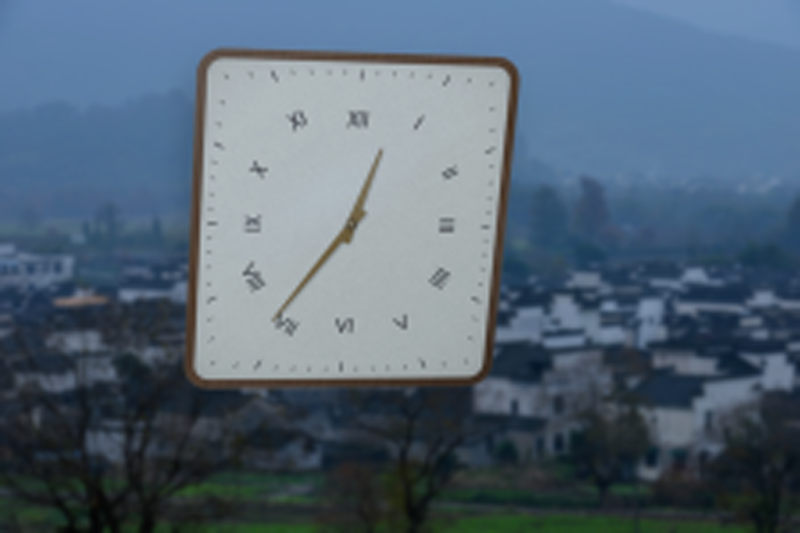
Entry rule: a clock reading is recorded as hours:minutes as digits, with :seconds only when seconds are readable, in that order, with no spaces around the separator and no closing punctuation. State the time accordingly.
12:36
